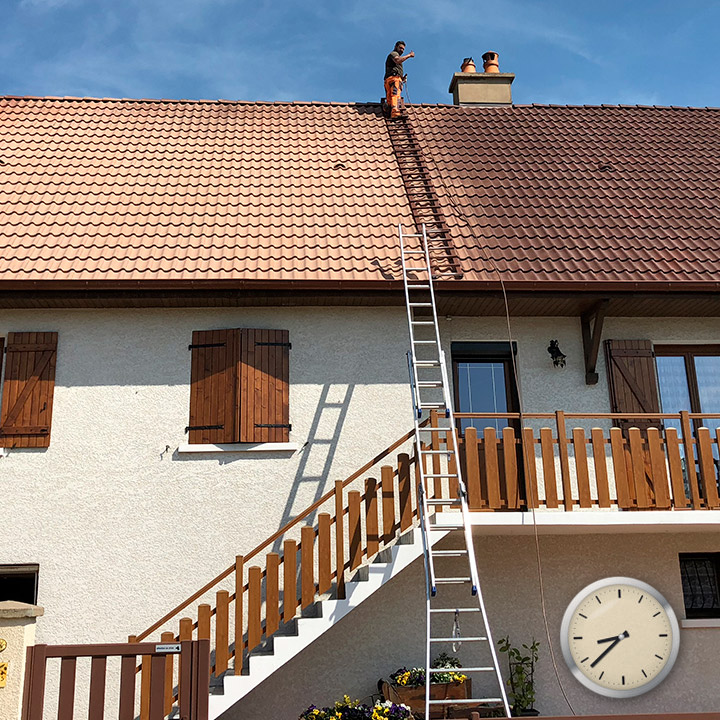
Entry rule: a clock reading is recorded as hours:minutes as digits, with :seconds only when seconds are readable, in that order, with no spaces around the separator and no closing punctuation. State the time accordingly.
8:38
